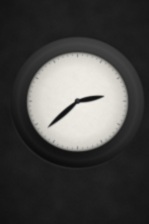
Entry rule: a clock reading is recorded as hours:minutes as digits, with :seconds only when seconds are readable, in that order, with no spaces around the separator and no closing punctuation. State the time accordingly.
2:38
